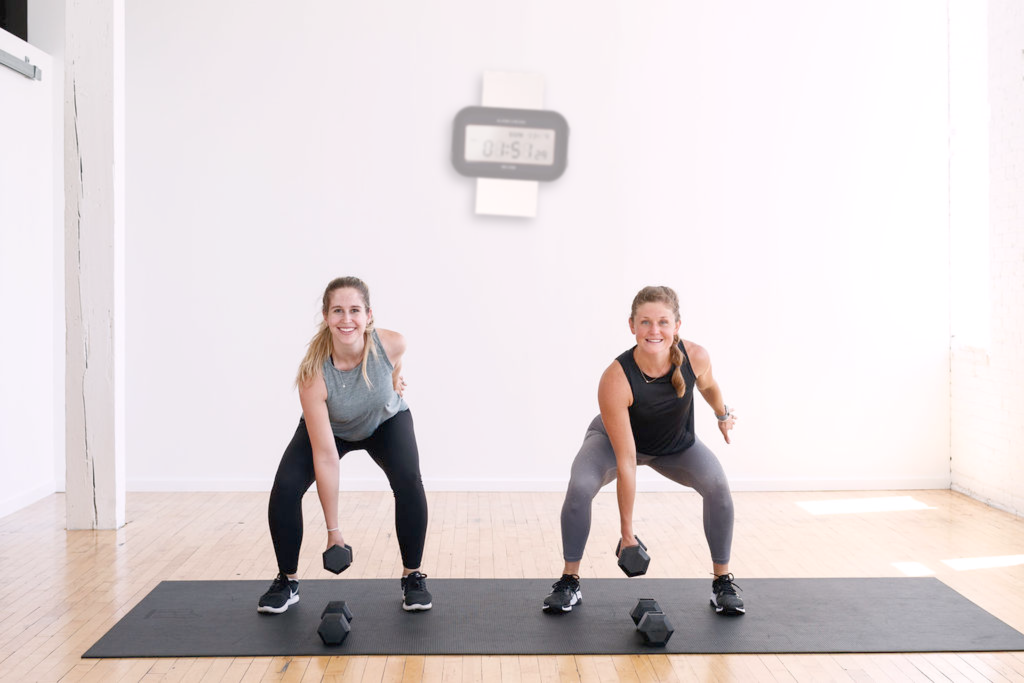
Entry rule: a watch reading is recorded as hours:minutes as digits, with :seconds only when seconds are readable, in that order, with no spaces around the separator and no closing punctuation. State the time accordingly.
1:51
